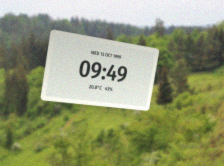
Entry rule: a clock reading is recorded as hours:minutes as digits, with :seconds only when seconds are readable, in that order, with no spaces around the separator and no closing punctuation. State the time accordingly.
9:49
